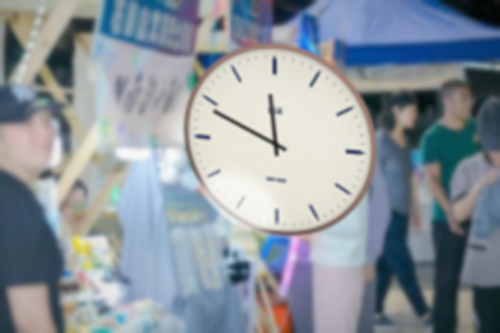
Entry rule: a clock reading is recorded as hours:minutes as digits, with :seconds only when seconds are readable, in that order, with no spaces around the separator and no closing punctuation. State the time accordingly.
11:49
